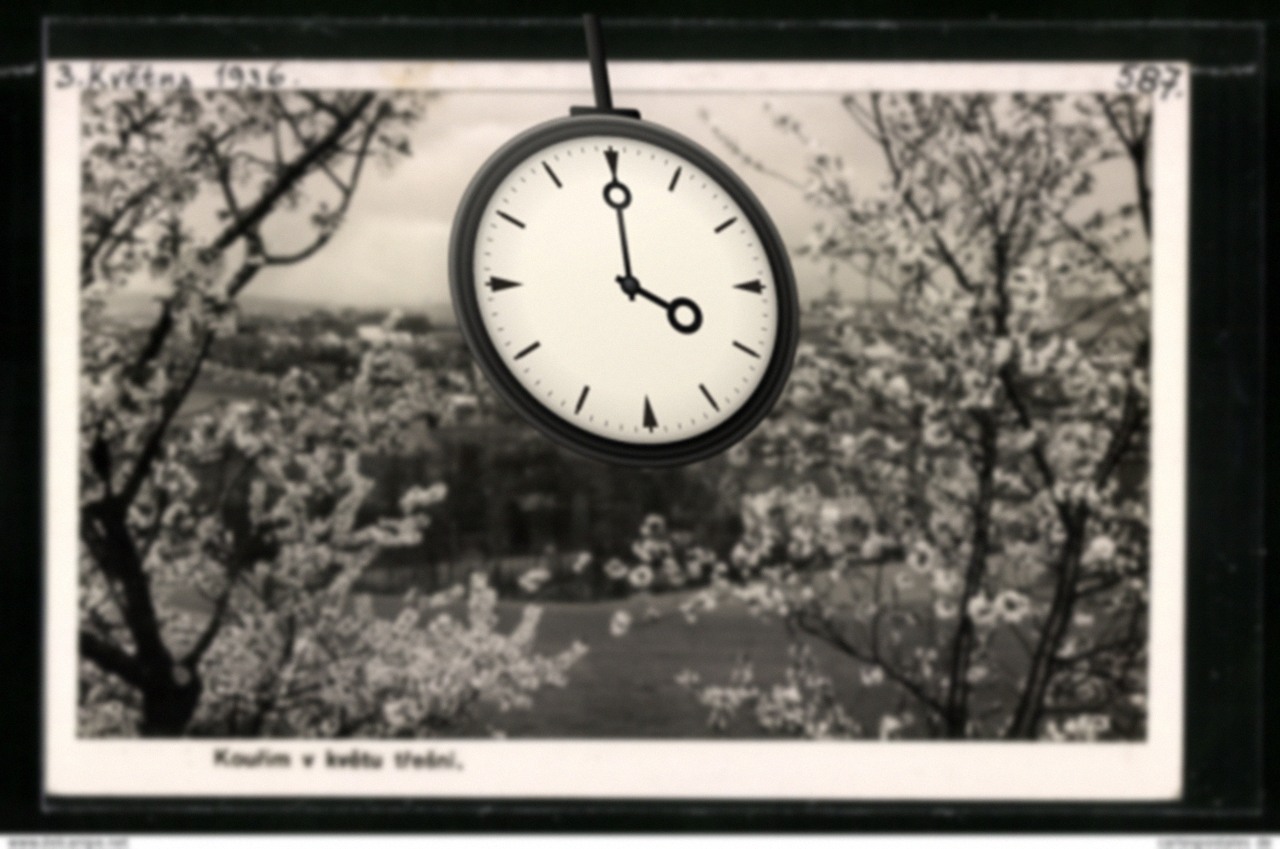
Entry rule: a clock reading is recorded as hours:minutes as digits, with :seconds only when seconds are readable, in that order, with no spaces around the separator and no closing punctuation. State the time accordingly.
4:00
